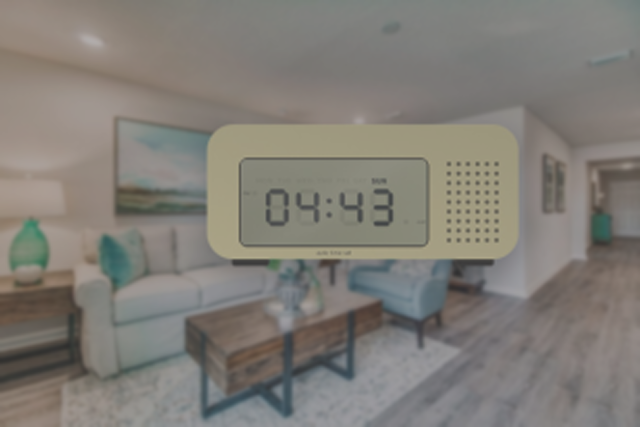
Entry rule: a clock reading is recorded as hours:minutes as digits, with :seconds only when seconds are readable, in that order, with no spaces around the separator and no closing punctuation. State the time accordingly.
4:43
